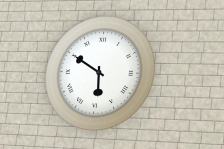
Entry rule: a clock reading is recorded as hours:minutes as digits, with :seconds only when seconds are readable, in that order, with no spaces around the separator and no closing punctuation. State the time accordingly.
5:50
